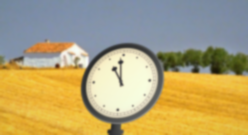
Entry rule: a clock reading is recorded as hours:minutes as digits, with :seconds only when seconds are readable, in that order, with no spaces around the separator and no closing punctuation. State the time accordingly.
10:59
